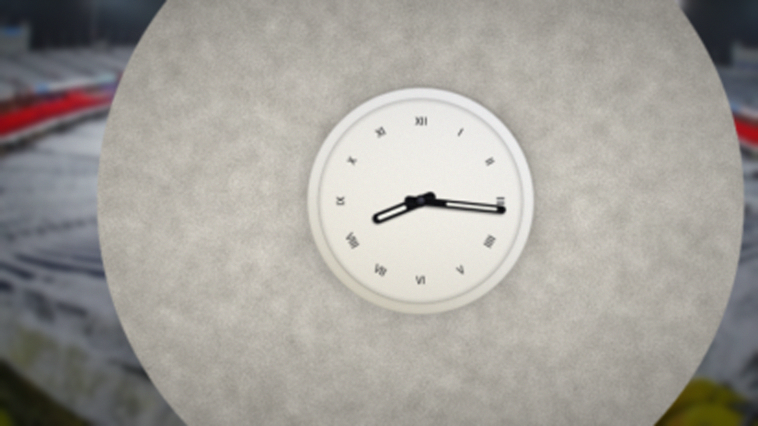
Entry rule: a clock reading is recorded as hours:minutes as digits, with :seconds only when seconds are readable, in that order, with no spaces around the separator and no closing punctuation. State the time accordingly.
8:16
